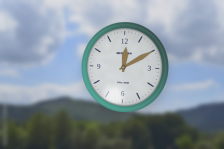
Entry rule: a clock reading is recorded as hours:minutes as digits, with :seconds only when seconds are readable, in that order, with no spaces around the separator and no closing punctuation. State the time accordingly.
12:10
